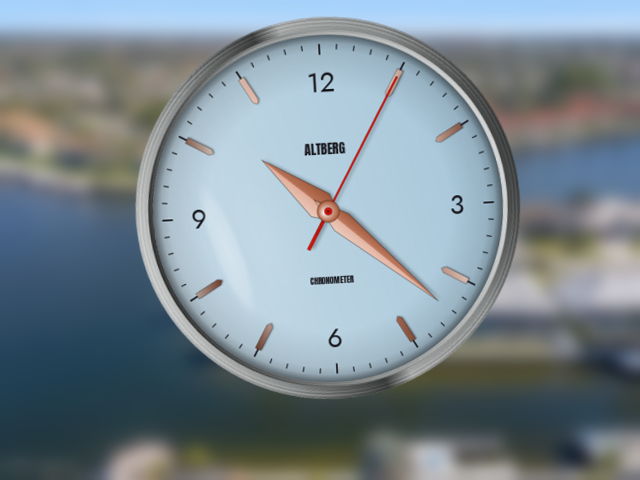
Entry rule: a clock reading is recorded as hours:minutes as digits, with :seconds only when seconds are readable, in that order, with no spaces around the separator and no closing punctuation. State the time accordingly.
10:22:05
